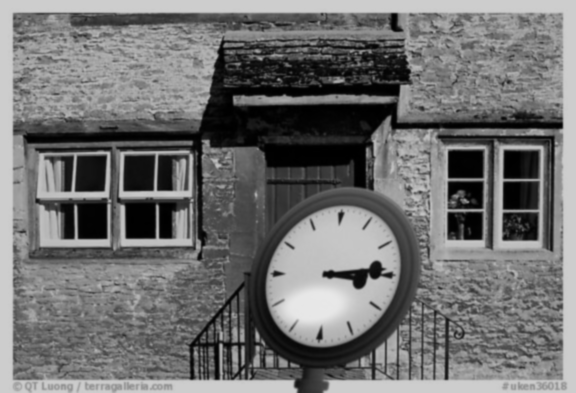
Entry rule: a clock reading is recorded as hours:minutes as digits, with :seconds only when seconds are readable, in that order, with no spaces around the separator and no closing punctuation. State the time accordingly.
3:14
